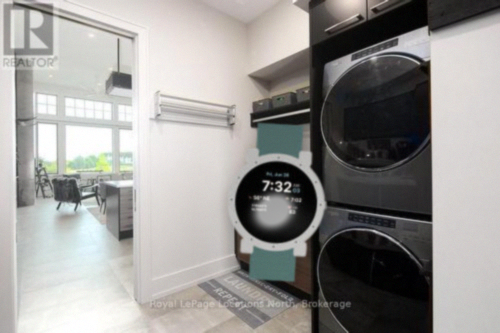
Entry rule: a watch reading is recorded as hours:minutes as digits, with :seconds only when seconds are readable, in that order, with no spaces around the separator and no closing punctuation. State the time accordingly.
7:32
